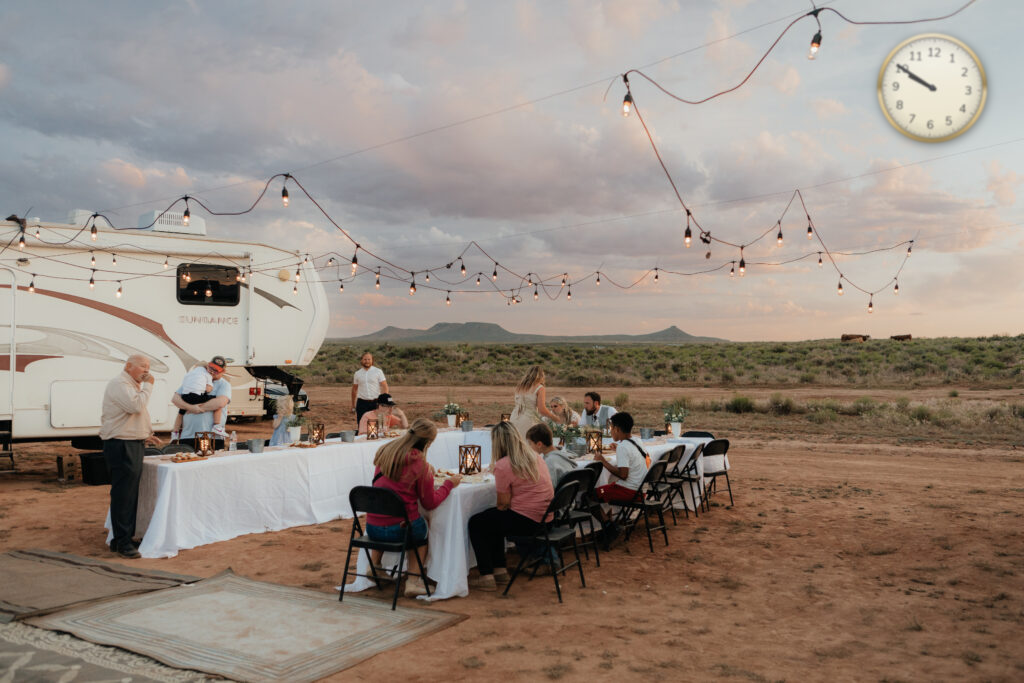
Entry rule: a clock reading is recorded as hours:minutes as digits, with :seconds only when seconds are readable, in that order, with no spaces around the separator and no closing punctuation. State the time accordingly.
9:50
